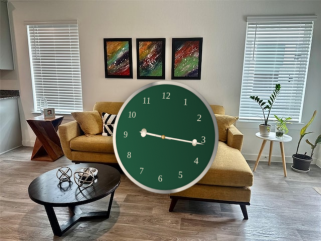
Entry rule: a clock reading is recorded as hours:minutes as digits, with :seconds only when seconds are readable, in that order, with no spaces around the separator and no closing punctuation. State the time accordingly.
9:16
